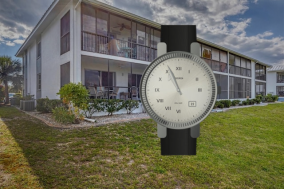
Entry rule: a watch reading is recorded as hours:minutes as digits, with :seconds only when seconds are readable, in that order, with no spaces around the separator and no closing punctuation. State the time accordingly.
10:56
